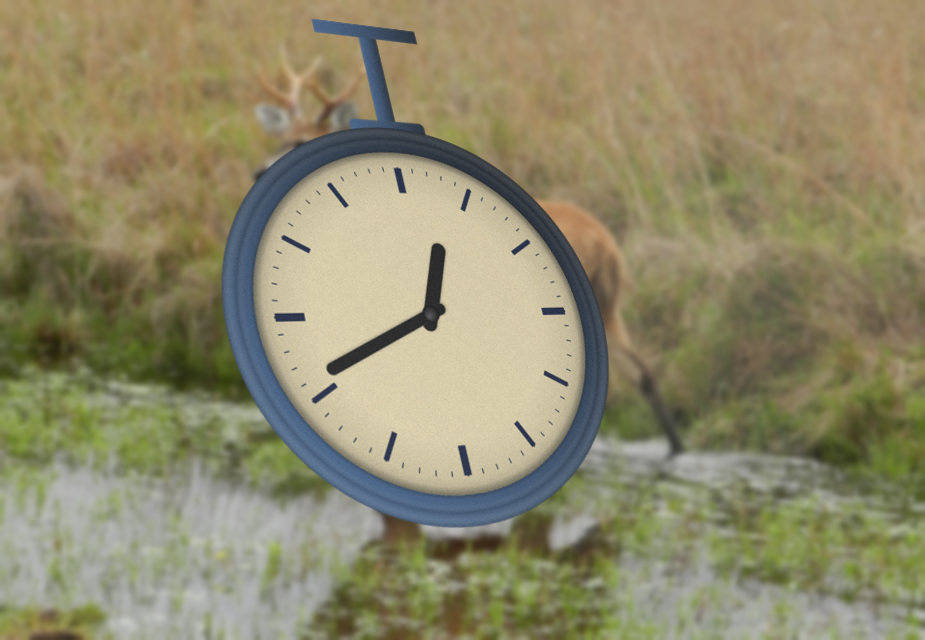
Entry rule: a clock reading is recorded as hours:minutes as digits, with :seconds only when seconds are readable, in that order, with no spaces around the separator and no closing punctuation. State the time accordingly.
12:41
